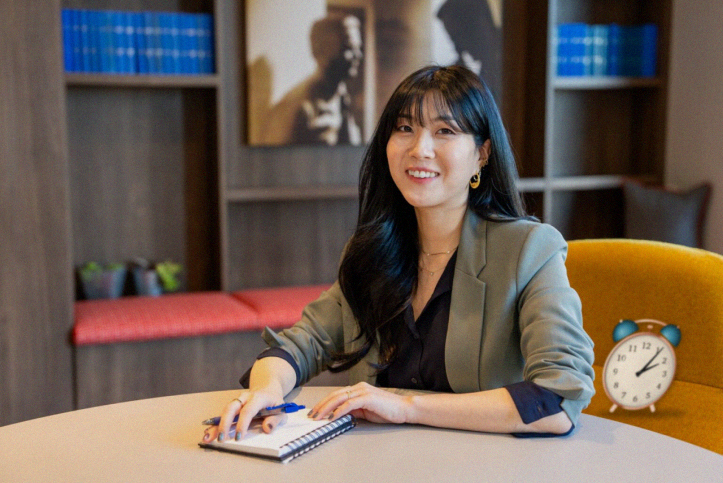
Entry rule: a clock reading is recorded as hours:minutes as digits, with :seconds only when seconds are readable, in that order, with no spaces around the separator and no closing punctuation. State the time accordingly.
2:06
